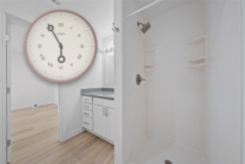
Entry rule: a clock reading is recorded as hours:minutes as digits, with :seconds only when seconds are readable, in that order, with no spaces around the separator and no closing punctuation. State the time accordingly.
5:55
